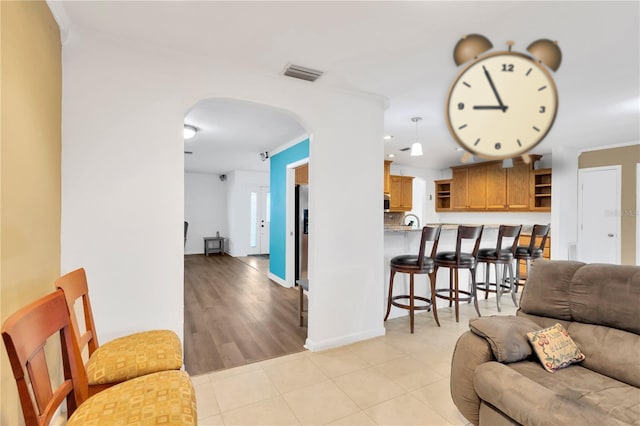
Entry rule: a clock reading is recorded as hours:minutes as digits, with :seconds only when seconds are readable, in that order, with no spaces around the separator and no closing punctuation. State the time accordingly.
8:55
